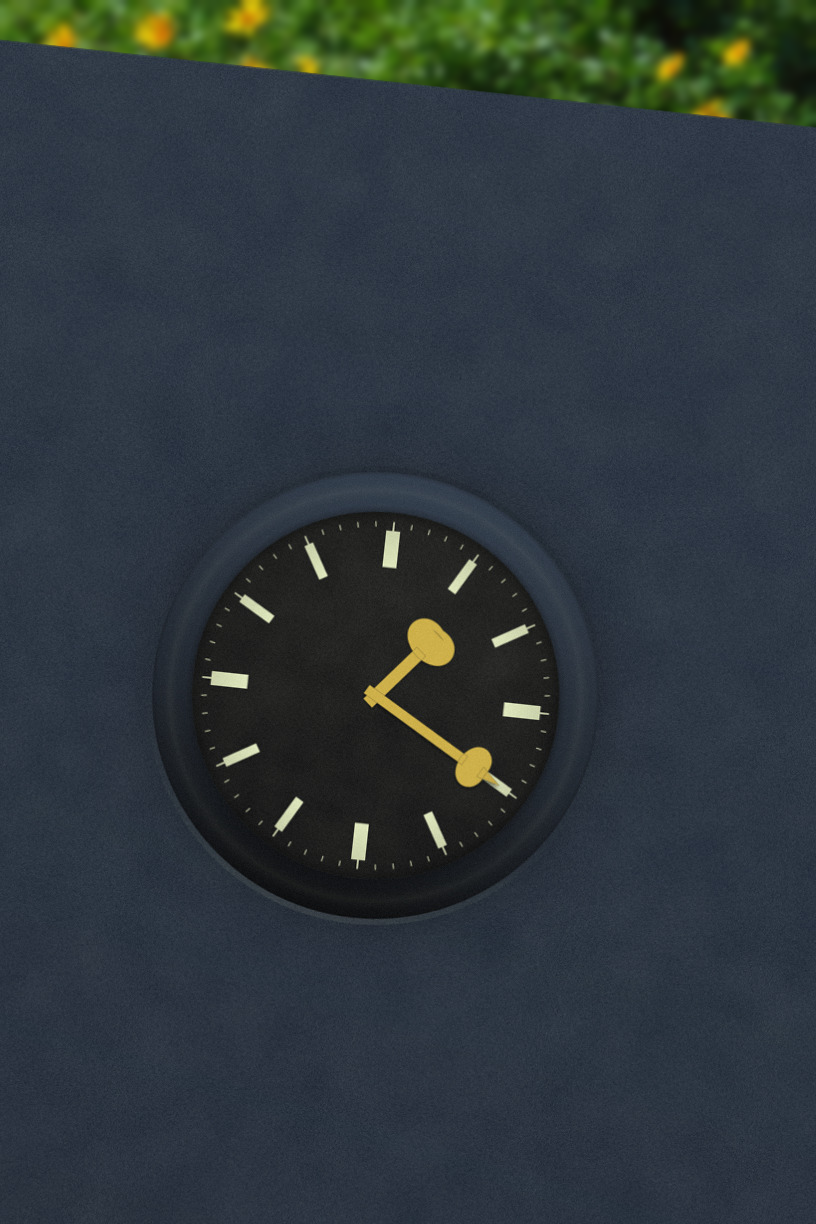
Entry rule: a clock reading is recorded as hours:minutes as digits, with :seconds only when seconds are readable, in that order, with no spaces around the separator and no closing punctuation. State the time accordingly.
1:20
